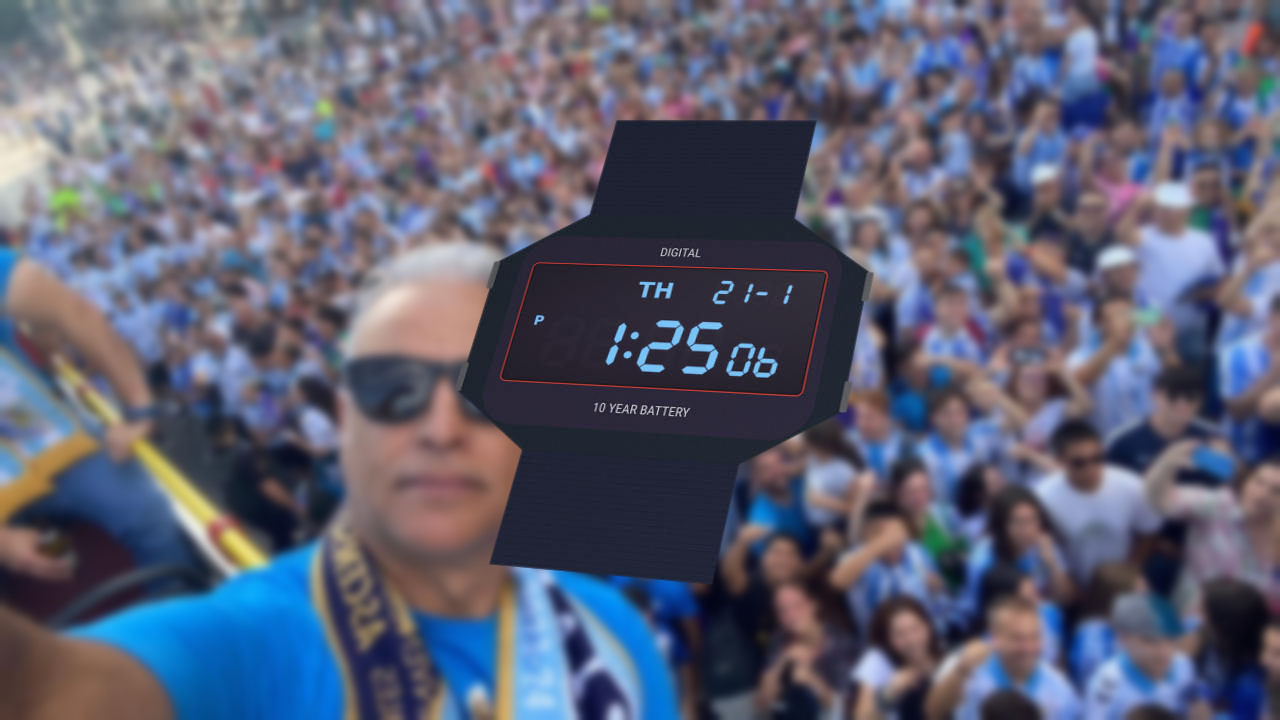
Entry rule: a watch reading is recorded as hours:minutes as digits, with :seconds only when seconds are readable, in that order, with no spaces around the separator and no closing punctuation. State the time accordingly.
1:25:06
